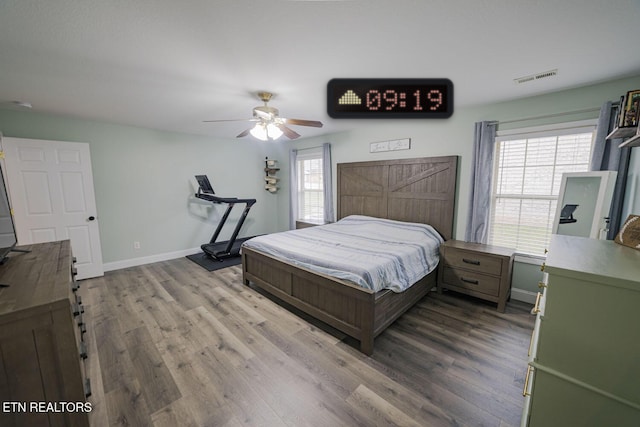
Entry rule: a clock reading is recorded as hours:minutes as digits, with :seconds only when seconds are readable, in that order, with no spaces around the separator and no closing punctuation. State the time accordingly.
9:19
